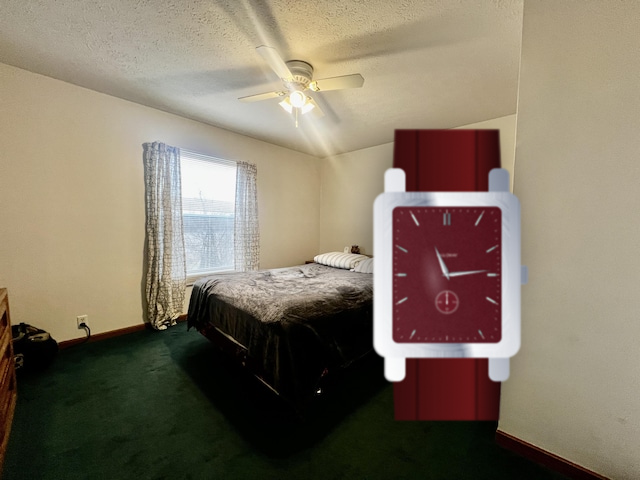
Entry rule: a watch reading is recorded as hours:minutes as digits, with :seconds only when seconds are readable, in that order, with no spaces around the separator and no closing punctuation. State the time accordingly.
11:14
